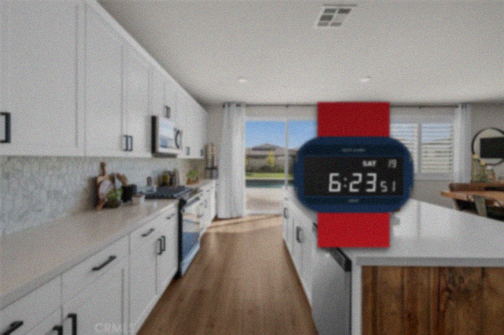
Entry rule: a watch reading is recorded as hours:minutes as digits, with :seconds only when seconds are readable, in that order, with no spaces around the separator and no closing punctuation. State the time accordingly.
6:23
